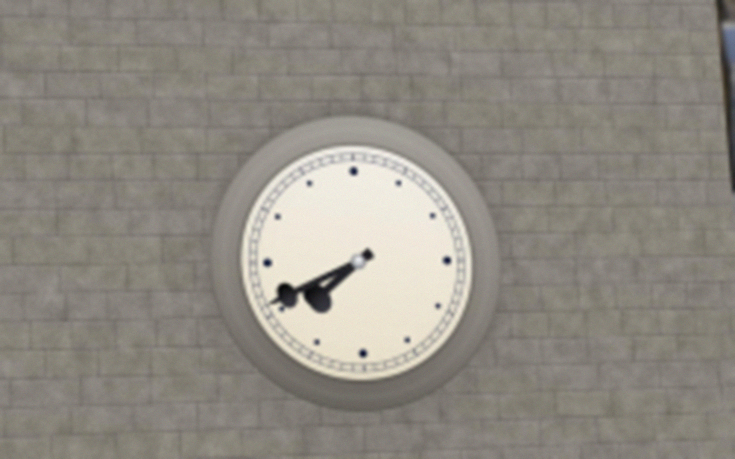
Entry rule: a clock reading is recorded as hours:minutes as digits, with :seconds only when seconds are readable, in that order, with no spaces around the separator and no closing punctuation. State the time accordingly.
7:41
